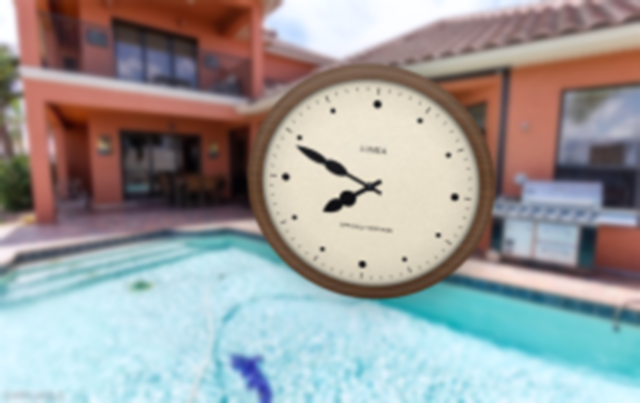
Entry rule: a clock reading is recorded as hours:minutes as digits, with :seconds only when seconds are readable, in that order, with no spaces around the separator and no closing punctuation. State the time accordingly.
7:49
